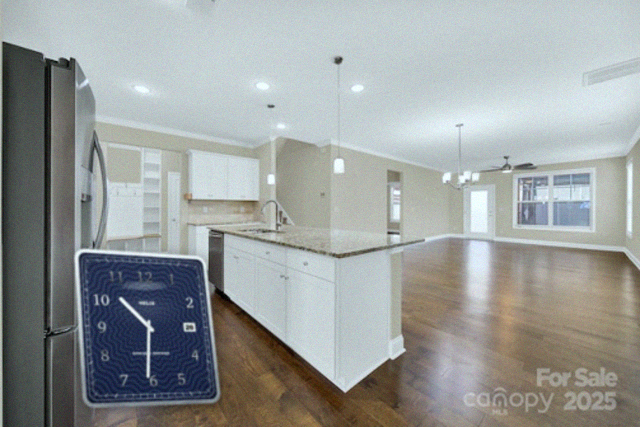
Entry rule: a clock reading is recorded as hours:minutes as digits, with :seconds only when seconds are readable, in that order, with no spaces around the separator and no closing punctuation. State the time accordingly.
10:31
